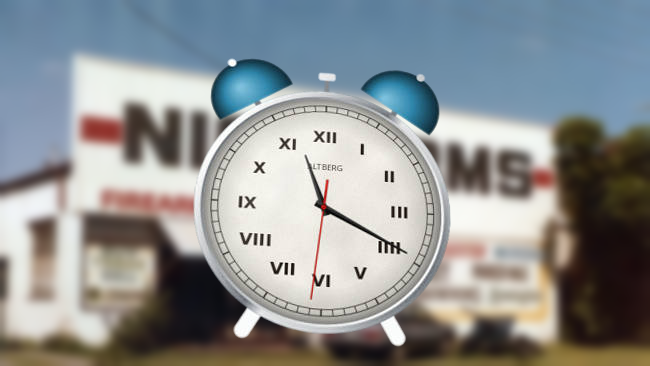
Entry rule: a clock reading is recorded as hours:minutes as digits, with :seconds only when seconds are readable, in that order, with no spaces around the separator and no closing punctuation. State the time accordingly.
11:19:31
